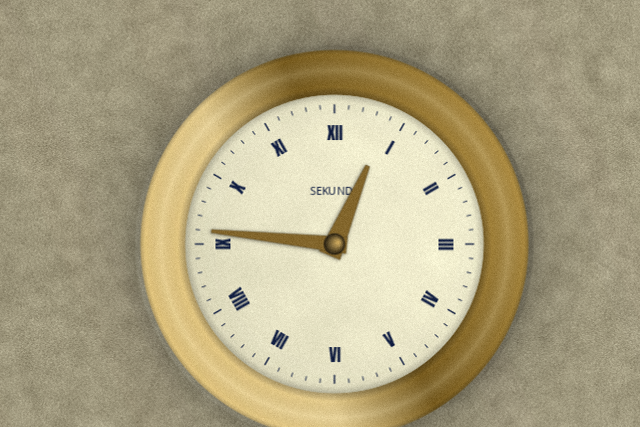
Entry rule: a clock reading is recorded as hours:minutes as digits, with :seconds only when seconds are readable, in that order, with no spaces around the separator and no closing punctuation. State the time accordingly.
12:46
